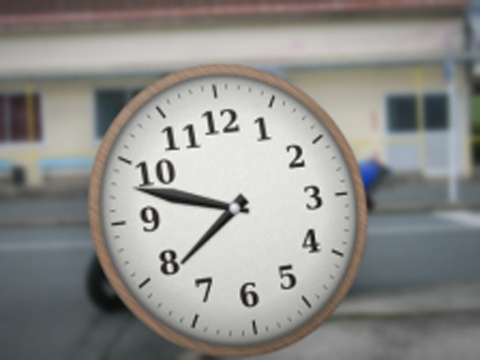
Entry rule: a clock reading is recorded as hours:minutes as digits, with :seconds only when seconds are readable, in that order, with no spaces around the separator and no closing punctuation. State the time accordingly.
7:48
